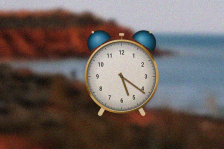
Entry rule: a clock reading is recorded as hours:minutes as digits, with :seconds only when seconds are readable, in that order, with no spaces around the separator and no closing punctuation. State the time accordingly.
5:21
